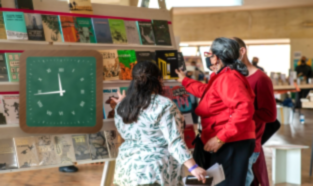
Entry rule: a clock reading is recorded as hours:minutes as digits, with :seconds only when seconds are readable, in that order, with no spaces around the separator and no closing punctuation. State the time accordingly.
11:44
